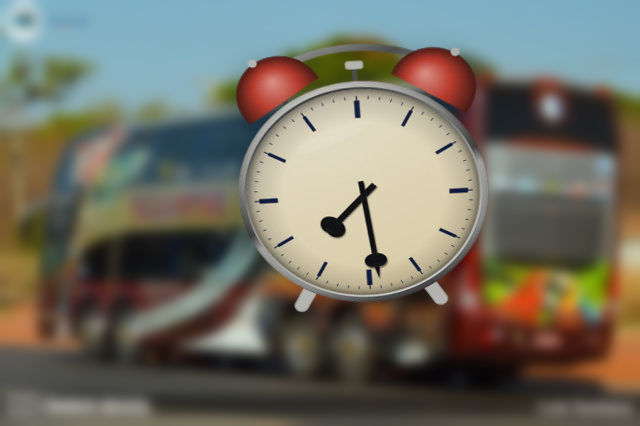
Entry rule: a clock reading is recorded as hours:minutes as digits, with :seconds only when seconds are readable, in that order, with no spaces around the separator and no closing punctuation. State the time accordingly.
7:29
